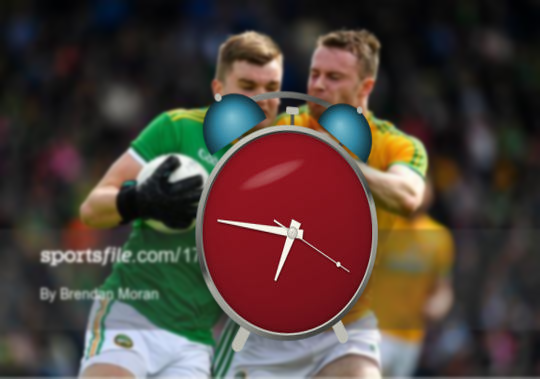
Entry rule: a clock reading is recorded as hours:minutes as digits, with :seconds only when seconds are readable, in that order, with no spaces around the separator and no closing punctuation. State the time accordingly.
6:46:20
